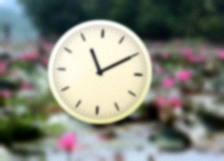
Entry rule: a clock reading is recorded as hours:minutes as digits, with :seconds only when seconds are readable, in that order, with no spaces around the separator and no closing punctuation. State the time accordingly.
11:10
